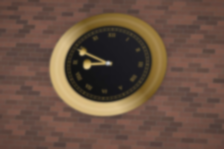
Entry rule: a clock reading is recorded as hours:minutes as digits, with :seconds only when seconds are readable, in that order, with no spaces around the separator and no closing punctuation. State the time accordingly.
8:49
